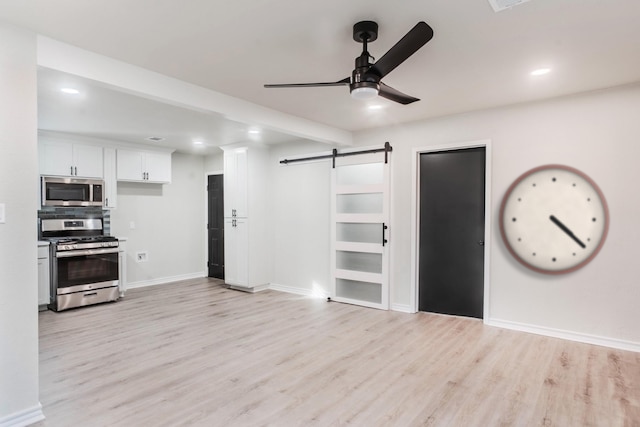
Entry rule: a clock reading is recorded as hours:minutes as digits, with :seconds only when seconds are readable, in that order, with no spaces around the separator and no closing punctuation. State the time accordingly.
4:22
